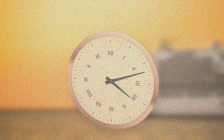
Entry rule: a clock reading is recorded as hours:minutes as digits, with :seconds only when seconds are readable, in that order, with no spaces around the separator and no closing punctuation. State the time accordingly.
4:12
